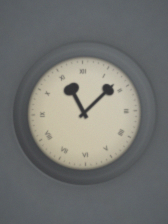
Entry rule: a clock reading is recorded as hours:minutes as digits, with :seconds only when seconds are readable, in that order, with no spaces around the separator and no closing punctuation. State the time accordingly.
11:08
